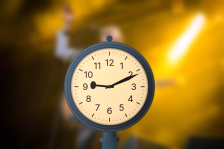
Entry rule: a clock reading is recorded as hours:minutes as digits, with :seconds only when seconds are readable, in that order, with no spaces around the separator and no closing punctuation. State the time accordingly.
9:11
